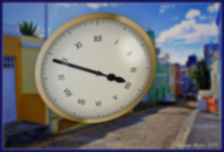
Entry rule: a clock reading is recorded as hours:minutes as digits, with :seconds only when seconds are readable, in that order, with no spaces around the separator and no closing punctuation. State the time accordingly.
3:49
